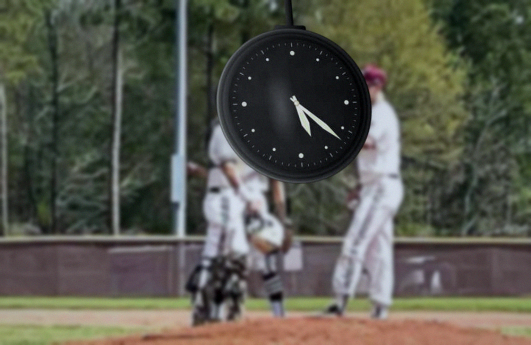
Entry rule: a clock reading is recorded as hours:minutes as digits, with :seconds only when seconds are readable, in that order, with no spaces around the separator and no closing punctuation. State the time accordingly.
5:22
